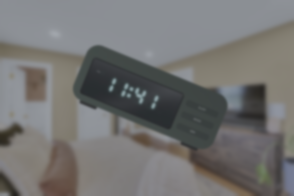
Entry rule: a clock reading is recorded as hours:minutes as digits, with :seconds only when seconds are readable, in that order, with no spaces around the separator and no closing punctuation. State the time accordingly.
11:41
